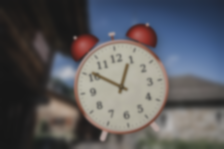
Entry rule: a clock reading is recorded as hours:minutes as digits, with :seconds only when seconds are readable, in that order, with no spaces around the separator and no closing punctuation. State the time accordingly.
12:51
